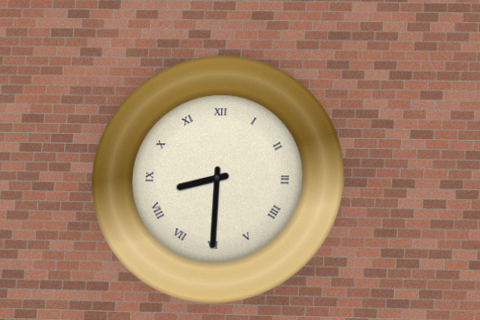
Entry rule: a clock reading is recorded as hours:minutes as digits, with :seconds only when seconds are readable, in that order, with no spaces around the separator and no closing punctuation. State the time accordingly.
8:30
